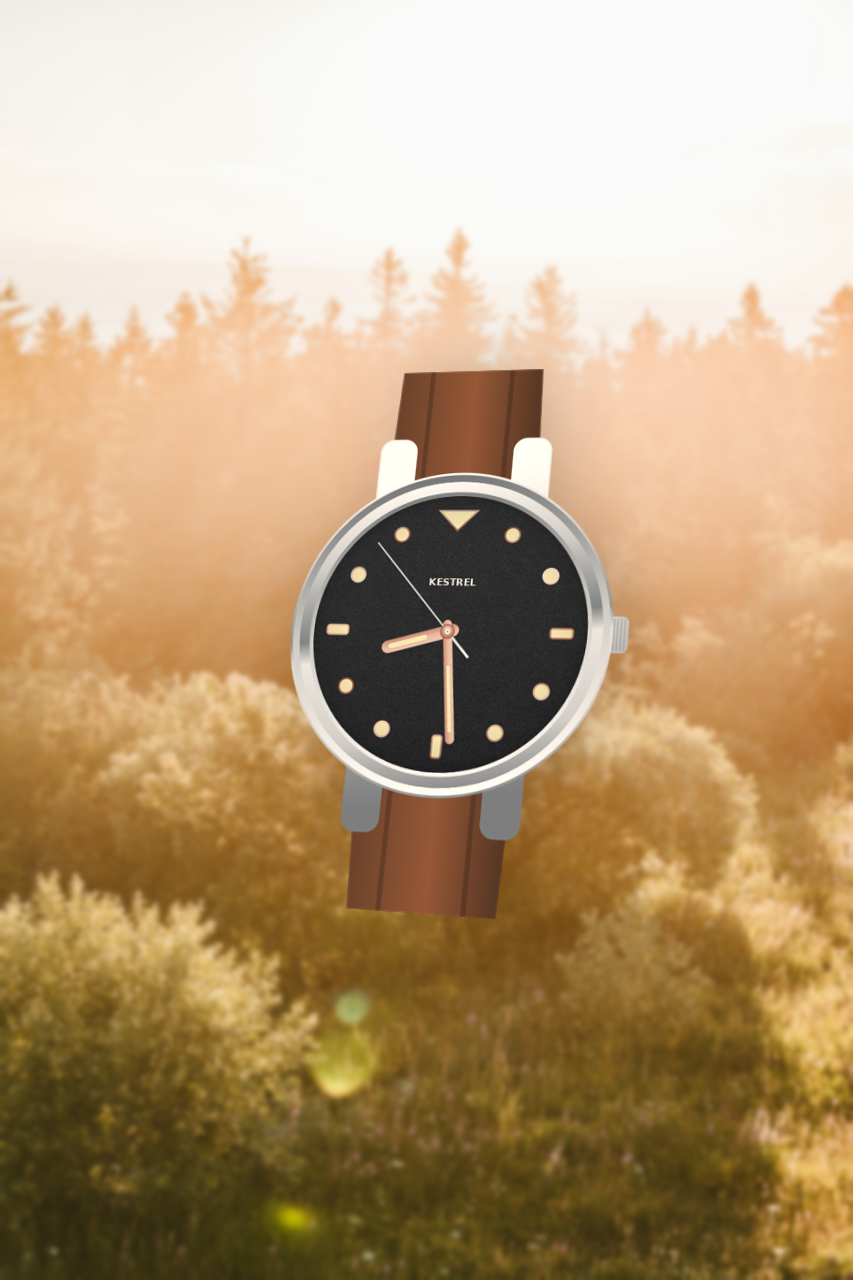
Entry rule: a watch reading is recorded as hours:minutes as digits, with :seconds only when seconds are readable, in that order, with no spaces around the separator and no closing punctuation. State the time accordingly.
8:28:53
